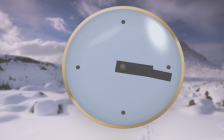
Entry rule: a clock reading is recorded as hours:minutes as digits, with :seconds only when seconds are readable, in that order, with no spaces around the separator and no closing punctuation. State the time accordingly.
3:17
